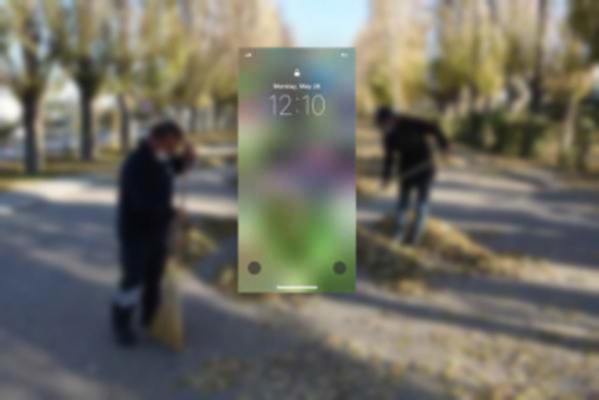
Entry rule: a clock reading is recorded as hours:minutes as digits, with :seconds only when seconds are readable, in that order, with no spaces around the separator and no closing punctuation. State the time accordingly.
12:10
